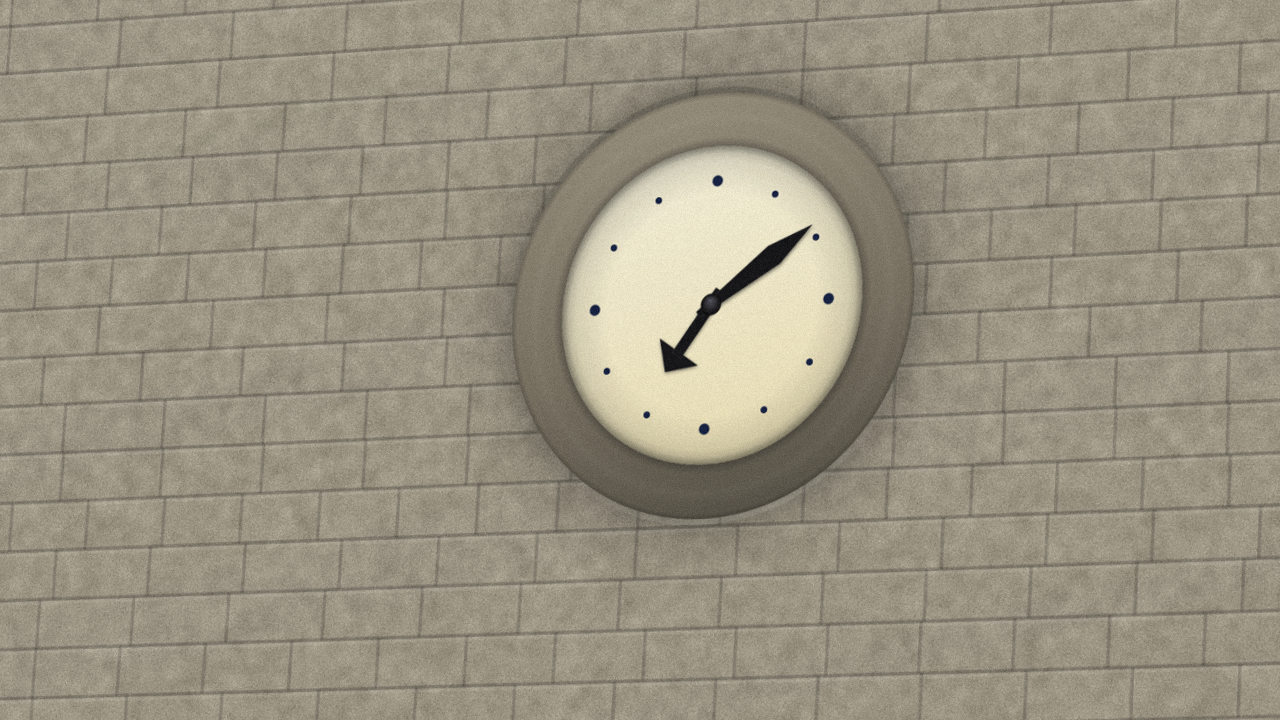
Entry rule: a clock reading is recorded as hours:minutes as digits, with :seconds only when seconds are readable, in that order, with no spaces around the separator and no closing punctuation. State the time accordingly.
7:09
